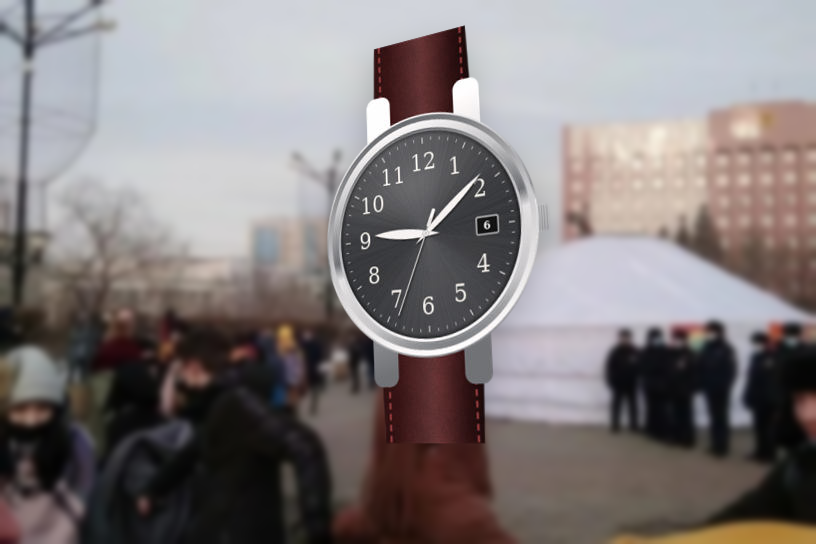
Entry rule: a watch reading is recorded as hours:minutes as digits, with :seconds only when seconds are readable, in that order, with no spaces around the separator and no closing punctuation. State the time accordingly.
9:08:34
